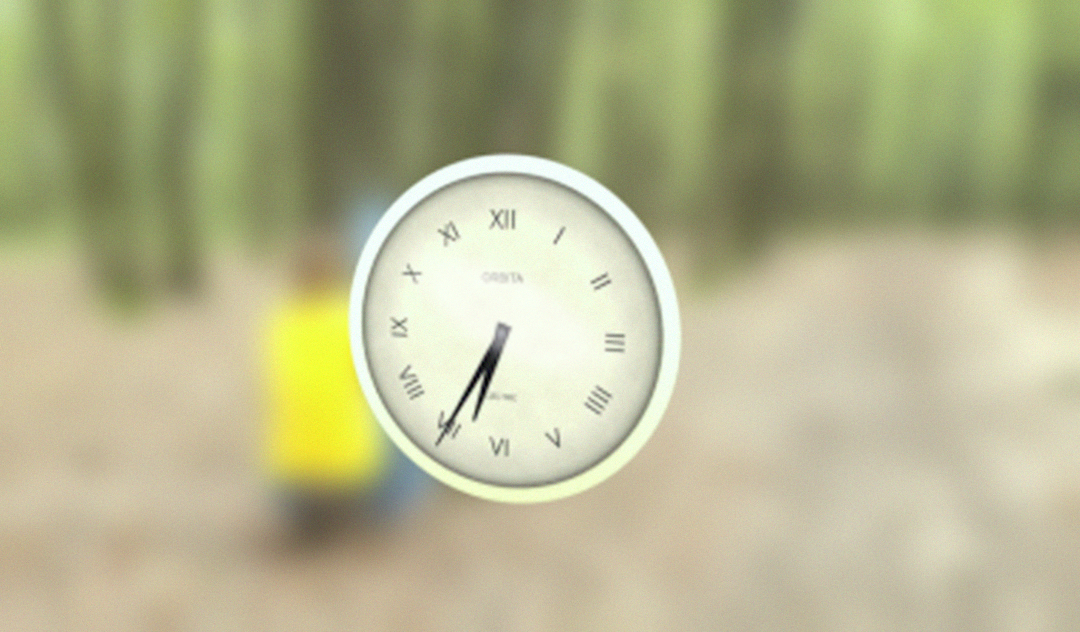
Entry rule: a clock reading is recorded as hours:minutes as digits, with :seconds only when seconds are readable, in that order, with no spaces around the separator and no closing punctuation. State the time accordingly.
6:35
